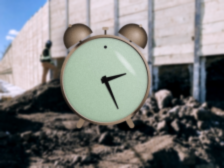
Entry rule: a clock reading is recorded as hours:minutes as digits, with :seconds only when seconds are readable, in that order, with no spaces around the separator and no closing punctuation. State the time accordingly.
2:26
